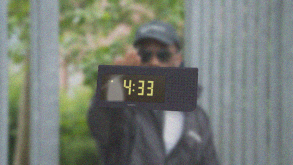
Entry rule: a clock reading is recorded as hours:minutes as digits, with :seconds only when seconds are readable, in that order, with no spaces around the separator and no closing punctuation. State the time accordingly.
4:33
